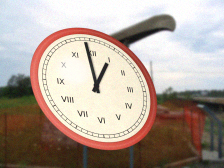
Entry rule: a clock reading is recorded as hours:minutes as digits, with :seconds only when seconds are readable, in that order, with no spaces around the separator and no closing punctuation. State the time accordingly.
12:59
